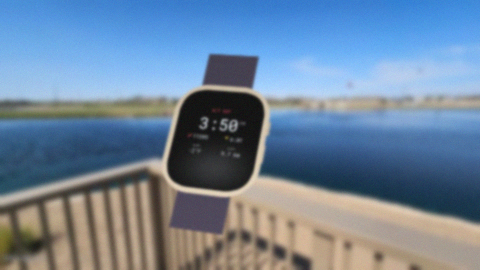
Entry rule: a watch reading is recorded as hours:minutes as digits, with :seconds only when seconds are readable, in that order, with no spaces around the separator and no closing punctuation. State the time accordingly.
3:50
